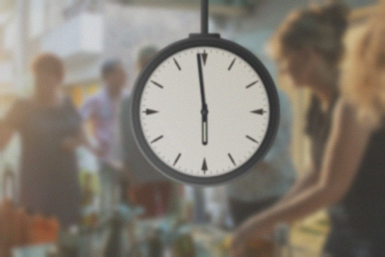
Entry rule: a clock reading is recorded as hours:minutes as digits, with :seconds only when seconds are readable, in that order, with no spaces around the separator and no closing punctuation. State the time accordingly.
5:59
